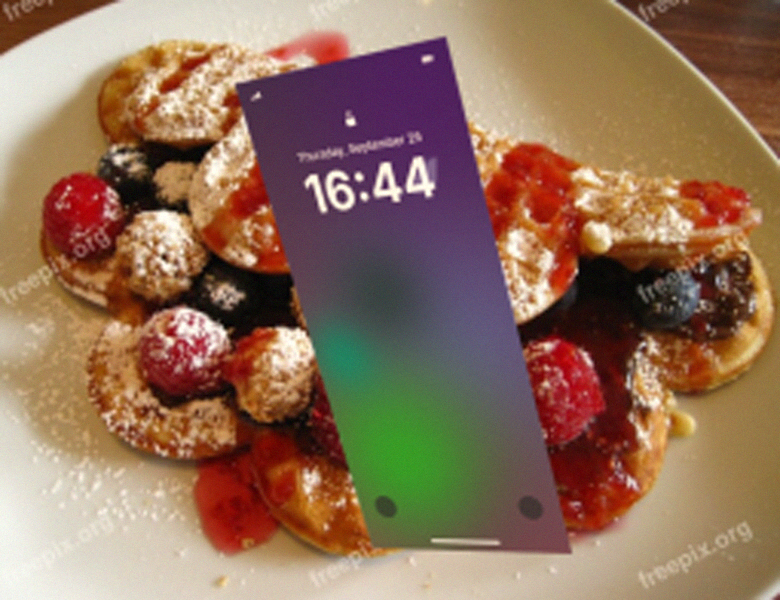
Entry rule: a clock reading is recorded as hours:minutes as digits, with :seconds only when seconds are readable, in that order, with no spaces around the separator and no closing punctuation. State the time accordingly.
16:44
